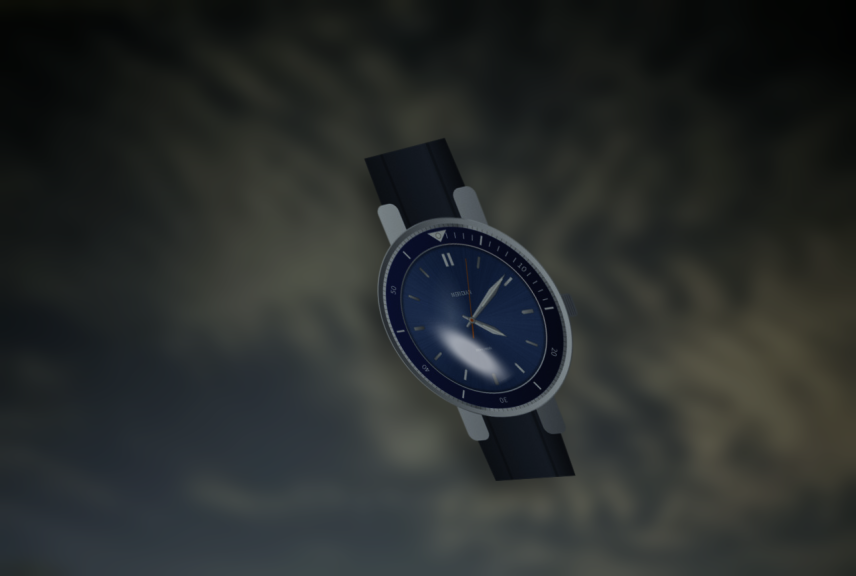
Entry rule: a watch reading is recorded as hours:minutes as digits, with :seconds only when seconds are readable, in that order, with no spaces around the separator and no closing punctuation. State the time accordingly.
4:09:03
